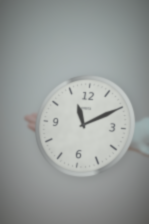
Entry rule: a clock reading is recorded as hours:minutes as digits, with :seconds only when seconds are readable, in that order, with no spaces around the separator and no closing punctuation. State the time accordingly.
11:10
